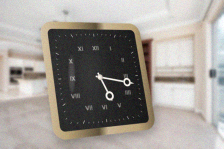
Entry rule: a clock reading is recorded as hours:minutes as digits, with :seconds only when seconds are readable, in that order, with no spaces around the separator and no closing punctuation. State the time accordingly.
5:17
